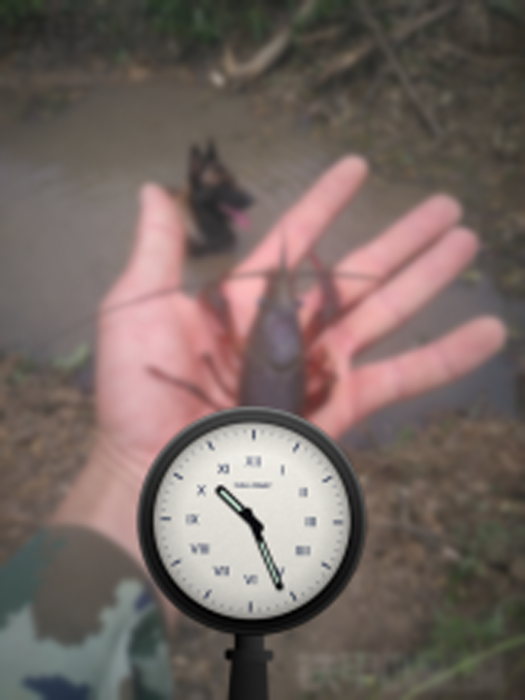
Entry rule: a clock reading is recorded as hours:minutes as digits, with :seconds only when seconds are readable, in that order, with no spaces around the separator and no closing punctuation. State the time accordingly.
10:26
